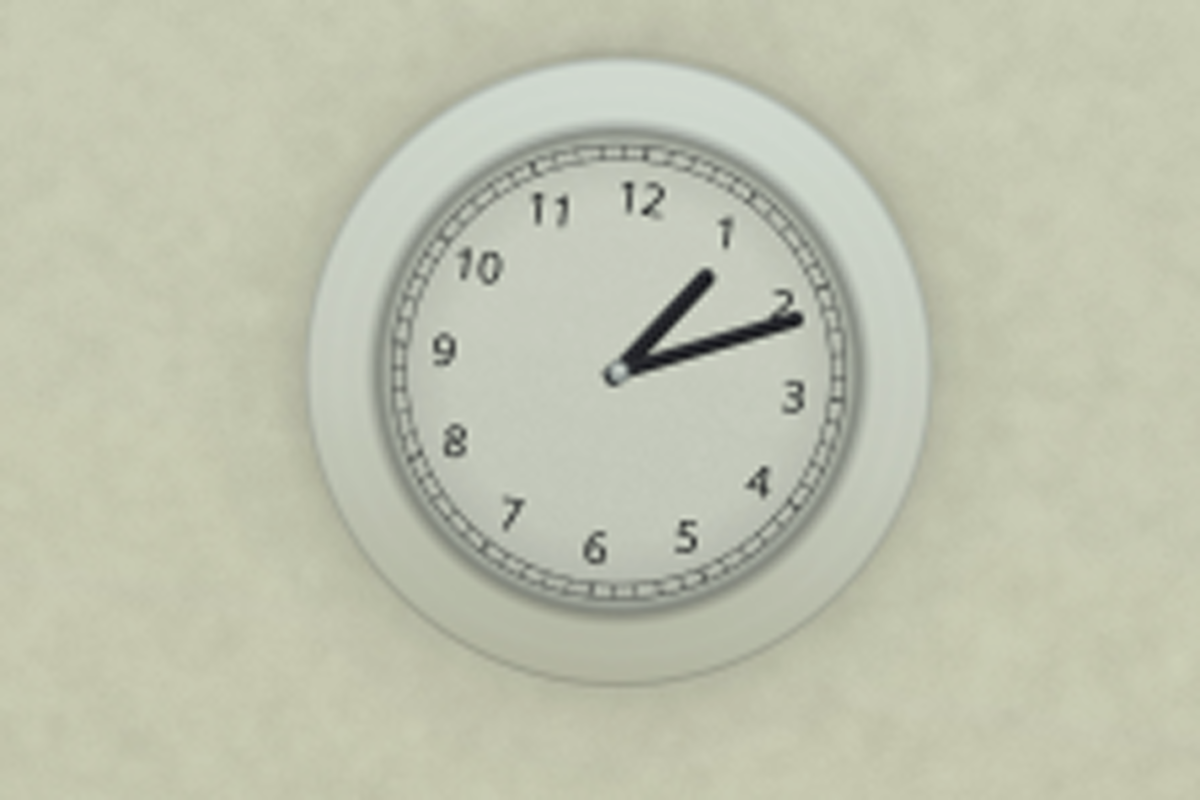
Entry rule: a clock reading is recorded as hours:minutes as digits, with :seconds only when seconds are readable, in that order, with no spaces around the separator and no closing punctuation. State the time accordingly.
1:11
